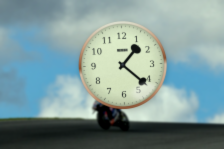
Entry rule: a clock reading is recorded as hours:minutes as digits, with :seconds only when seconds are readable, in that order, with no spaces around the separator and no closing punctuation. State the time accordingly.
1:22
